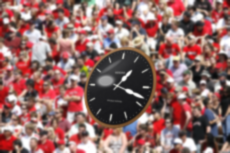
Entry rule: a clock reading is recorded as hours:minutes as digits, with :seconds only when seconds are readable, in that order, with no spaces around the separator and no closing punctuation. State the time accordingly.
1:18
